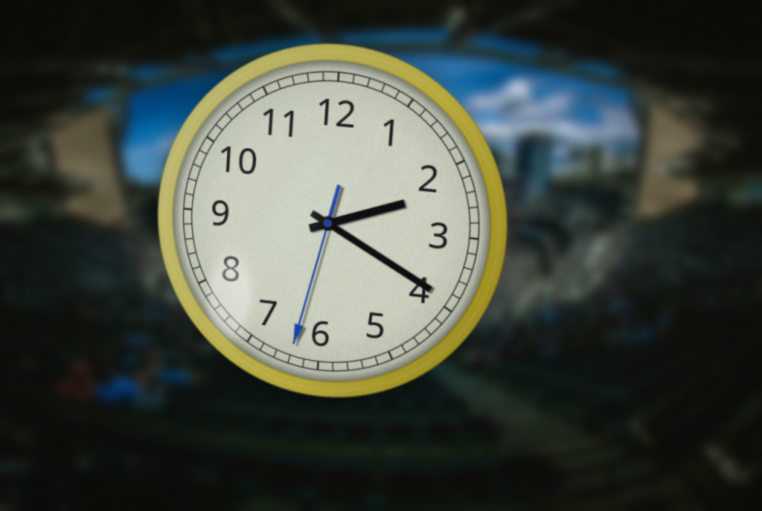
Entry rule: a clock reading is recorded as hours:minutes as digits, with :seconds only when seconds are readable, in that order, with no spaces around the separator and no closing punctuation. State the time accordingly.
2:19:32
